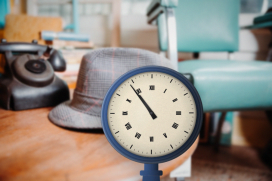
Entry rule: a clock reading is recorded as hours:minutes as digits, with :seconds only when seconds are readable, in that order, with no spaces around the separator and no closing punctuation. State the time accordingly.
10:54
